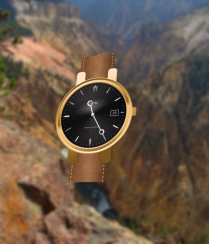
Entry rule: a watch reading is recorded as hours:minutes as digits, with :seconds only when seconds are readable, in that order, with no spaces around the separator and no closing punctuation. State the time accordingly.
11:25
